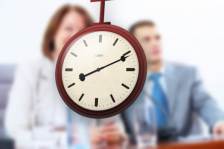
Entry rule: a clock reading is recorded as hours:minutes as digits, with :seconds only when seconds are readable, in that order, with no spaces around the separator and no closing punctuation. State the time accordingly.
8:11
